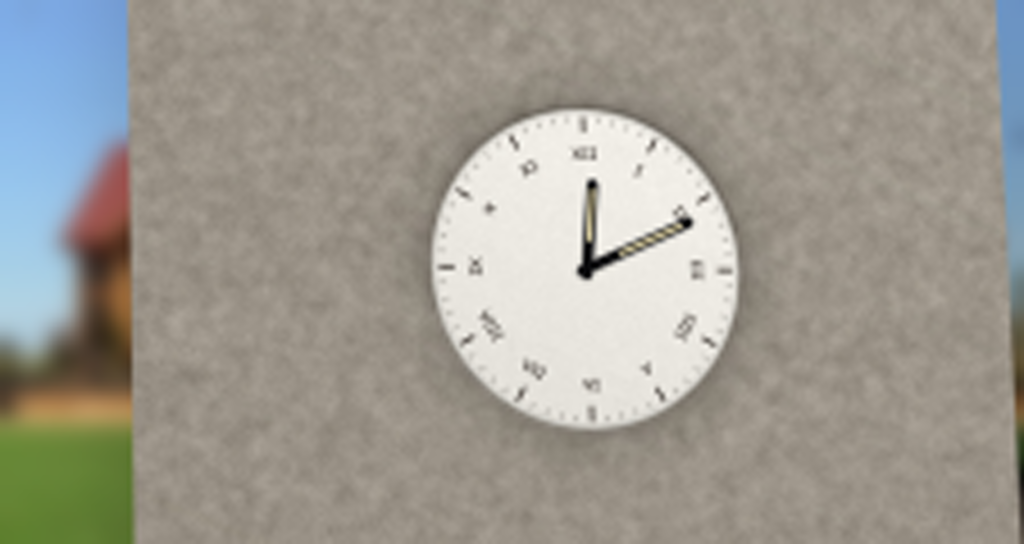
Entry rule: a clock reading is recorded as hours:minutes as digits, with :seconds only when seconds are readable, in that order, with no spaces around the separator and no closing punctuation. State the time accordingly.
12:11
